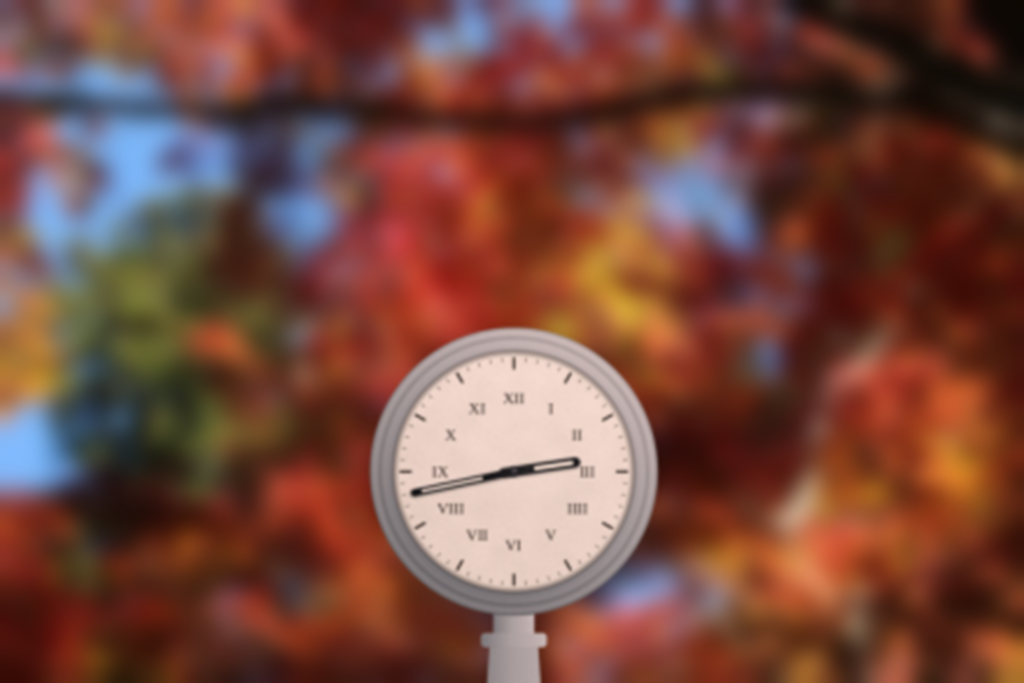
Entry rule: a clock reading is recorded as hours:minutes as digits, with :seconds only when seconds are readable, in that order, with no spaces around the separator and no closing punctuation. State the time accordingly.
2:43
